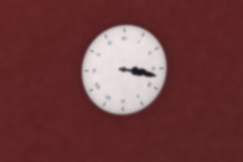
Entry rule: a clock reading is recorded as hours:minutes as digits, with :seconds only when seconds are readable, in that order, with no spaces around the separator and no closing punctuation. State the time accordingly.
3:17
